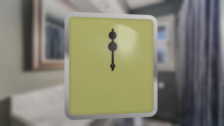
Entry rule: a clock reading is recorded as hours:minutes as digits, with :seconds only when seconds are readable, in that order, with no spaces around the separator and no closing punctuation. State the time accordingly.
12:00
